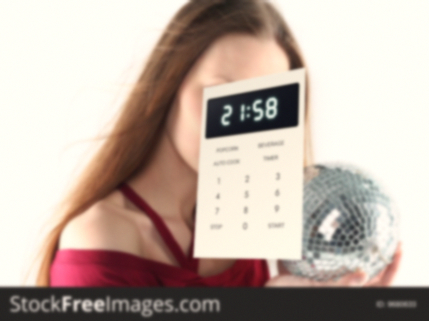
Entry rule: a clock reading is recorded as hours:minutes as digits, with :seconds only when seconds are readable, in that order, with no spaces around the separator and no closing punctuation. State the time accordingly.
21:58
